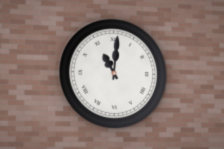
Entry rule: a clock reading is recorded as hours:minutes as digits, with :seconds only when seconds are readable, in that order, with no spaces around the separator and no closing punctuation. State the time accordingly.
11:01
